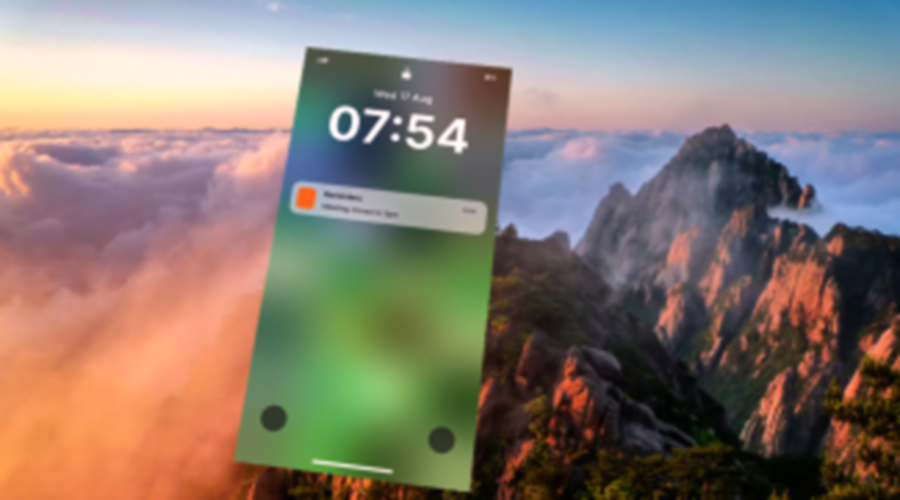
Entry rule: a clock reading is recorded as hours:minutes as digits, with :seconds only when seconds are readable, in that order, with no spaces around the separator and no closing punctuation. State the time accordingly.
7:54
